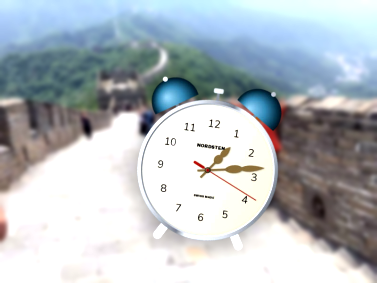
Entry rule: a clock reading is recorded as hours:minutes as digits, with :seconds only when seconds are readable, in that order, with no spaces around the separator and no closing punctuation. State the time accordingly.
1:13:19
